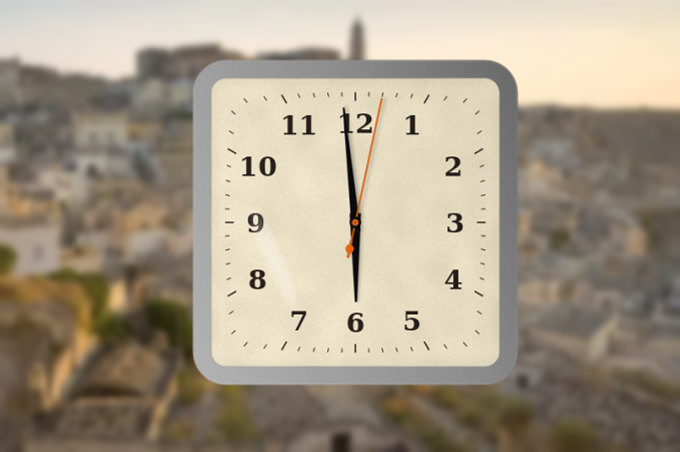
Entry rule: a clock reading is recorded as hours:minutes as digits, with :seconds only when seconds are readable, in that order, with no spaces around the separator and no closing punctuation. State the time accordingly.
5:59:02
